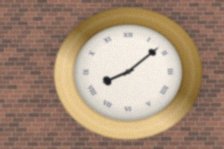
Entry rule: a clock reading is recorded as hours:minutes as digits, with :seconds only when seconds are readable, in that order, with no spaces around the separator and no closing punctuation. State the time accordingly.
8:08
